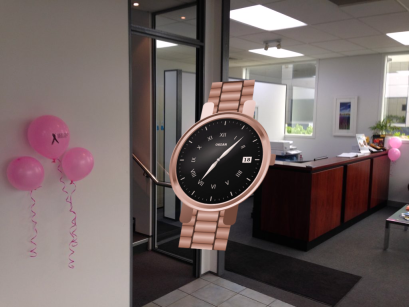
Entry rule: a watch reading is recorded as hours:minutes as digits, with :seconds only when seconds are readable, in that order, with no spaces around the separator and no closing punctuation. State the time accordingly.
7:07
